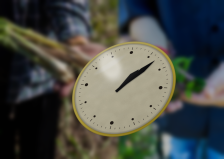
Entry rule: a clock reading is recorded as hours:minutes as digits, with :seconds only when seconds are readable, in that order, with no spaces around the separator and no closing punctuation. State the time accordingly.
1:07
